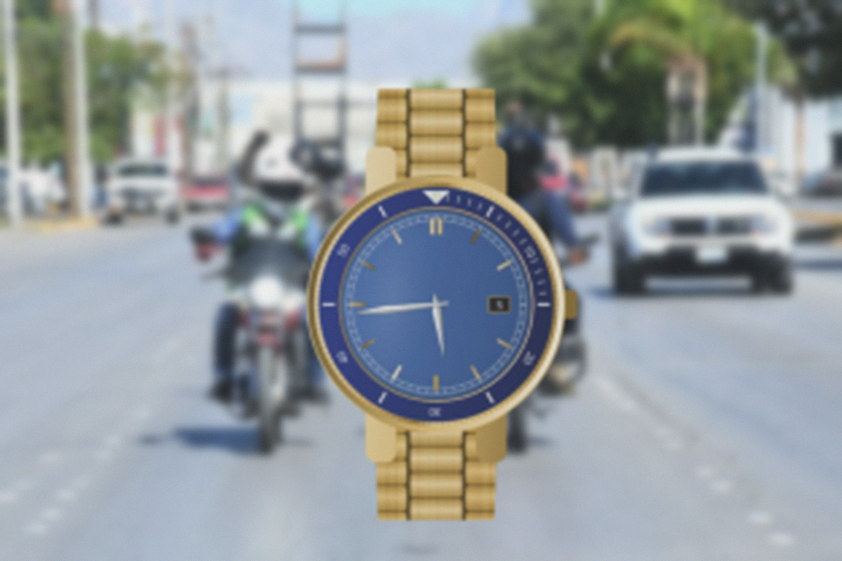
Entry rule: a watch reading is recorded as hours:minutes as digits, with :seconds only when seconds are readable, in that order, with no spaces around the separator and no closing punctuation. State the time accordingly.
5:44
